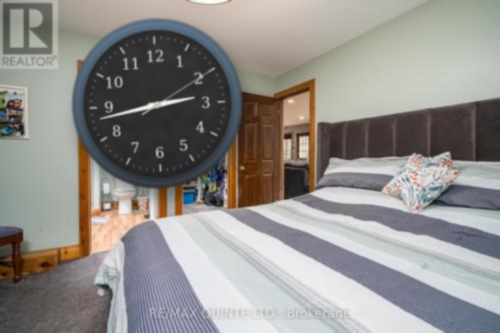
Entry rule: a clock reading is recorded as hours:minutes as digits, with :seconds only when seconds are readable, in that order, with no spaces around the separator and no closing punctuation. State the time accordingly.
2:43:10
